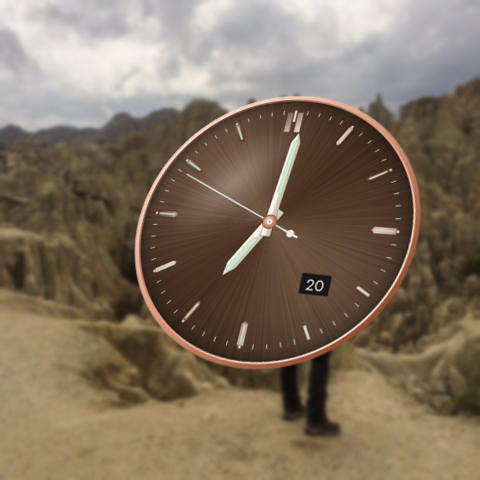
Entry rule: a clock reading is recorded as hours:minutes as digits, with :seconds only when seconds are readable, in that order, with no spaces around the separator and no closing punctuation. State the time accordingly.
7:00:49
